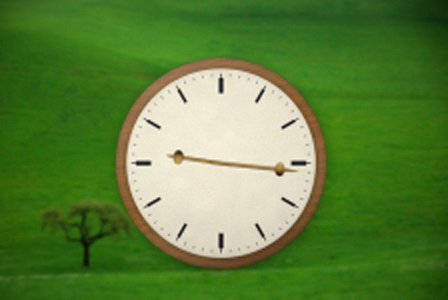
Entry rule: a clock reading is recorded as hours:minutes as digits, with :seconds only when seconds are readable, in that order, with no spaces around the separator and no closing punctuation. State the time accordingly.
9:16
